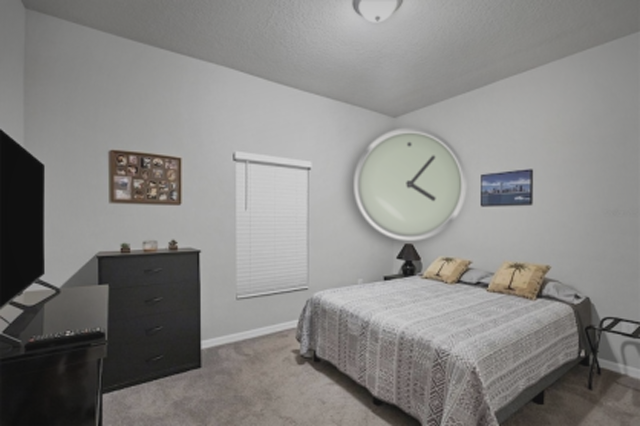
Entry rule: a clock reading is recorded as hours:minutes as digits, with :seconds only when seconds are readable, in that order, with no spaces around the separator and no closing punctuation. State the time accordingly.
4:07
